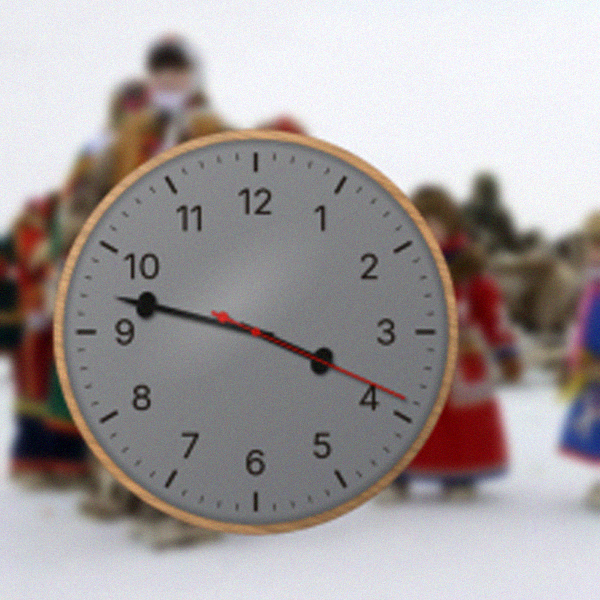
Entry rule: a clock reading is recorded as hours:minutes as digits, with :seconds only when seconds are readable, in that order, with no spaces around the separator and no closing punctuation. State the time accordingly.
3:47:19
